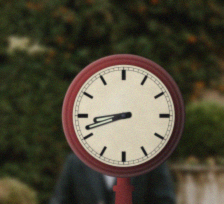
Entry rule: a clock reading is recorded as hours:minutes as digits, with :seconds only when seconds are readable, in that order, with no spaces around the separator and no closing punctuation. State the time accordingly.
8:42
